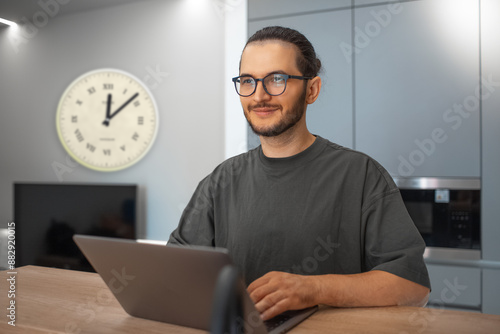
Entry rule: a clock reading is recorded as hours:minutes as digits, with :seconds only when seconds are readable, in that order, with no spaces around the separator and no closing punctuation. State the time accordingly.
12:08
